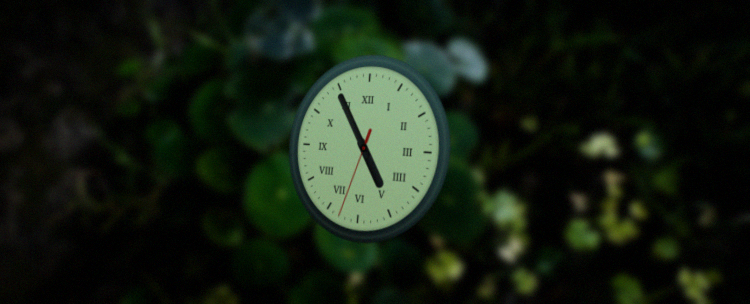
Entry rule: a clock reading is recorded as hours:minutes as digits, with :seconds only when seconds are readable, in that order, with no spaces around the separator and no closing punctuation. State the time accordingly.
4:54:33
